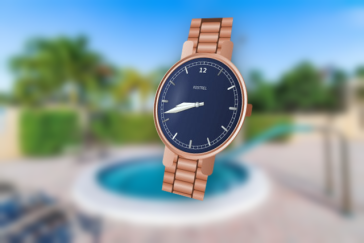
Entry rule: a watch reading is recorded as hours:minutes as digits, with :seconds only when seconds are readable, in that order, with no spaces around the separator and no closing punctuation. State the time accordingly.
8:42
